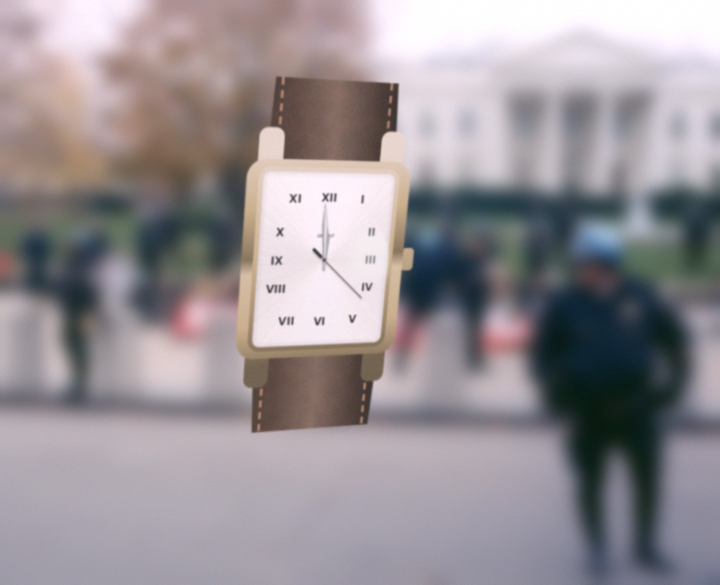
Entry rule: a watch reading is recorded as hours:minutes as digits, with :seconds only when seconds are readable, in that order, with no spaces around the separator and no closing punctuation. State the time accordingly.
11:59:22
